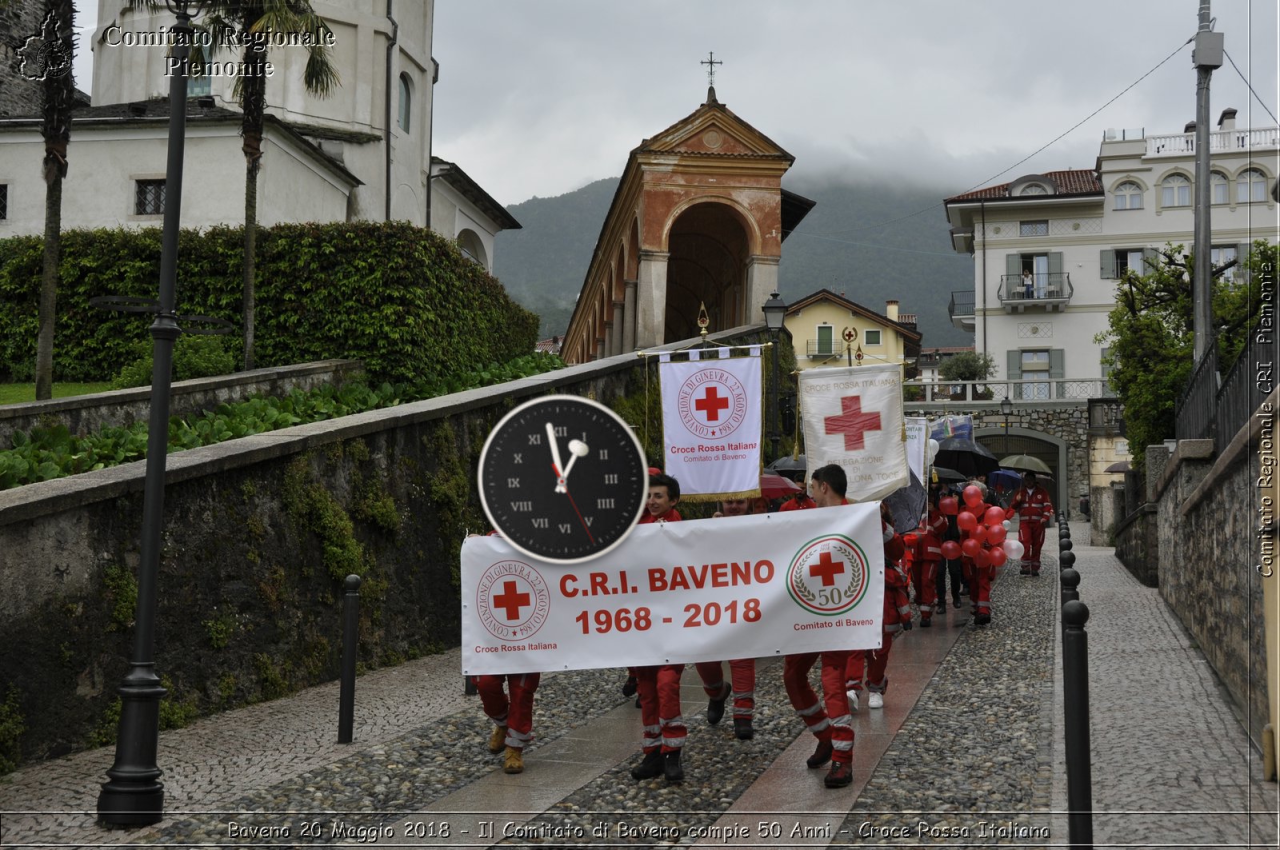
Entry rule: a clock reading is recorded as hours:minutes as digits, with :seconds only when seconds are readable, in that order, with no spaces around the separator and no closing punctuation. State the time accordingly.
12:58:26
